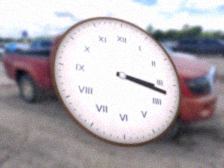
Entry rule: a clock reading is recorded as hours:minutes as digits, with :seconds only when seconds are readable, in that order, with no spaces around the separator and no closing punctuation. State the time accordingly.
3:17
